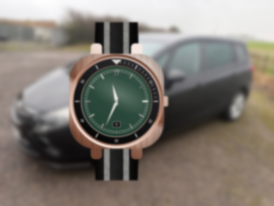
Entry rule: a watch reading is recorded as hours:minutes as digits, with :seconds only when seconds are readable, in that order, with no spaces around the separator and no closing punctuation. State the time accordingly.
11:34
